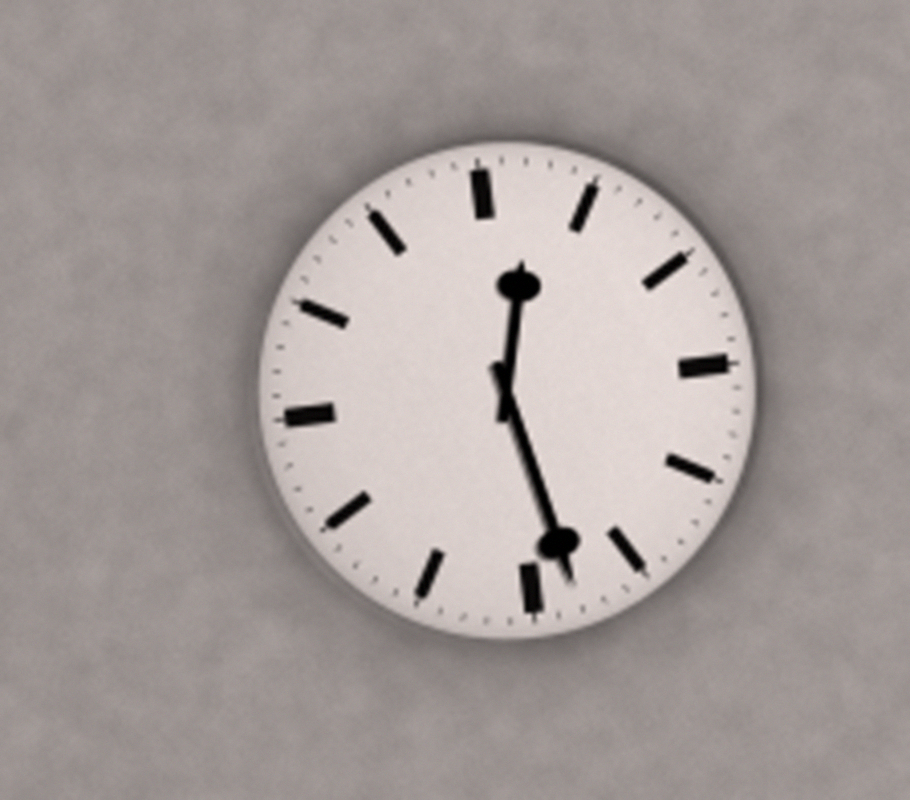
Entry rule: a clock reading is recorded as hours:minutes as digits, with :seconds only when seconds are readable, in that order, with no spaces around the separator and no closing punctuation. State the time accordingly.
12:28
